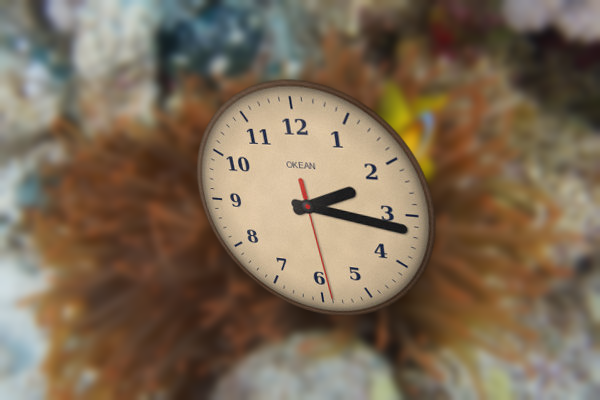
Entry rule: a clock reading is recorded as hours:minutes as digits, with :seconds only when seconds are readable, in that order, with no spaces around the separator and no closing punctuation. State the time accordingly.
2:16:29
